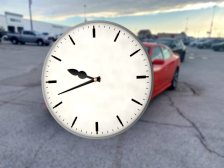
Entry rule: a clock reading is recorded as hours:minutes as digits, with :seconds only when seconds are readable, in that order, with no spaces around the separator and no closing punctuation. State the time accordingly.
9:42
